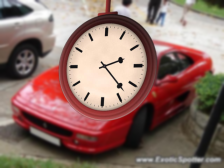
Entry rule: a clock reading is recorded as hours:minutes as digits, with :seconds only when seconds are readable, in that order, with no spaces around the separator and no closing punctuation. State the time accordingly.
2:23
